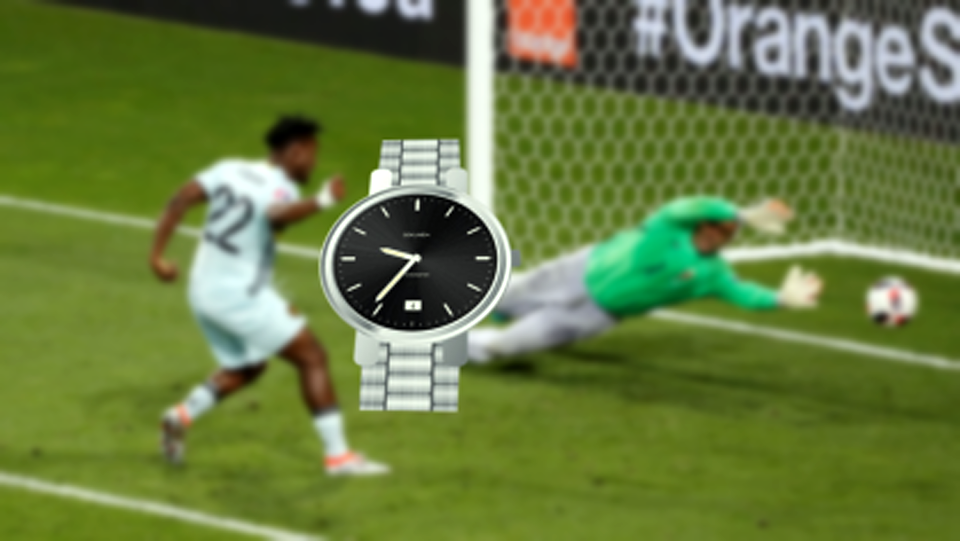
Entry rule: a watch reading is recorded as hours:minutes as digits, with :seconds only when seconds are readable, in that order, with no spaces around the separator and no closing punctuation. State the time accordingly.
9:36
